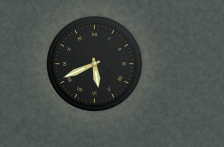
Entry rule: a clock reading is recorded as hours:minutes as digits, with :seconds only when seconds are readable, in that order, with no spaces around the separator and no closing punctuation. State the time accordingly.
5:41
